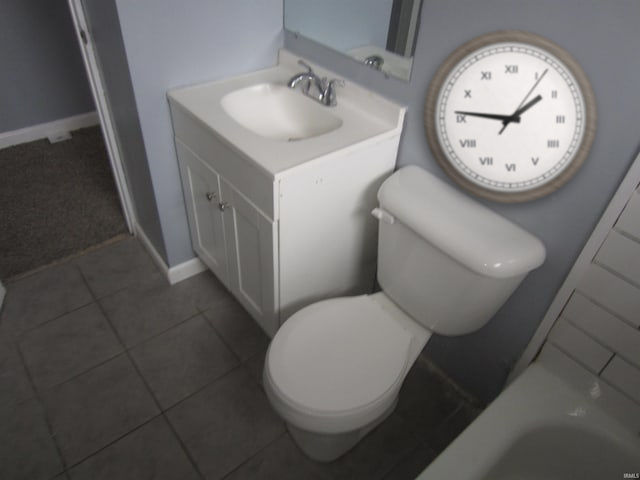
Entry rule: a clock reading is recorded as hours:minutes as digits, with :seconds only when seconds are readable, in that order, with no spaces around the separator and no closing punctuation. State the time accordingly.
1:46:06
